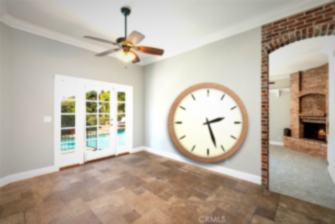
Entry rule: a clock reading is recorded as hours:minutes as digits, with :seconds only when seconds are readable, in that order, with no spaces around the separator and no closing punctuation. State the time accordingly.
2:27
